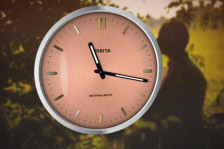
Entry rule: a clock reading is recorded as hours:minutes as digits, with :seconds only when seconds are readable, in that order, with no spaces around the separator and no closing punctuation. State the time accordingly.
11:17
